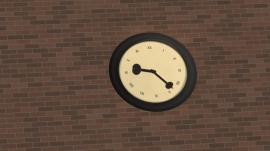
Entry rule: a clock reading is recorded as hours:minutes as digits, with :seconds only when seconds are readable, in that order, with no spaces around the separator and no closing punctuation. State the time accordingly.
9:23
